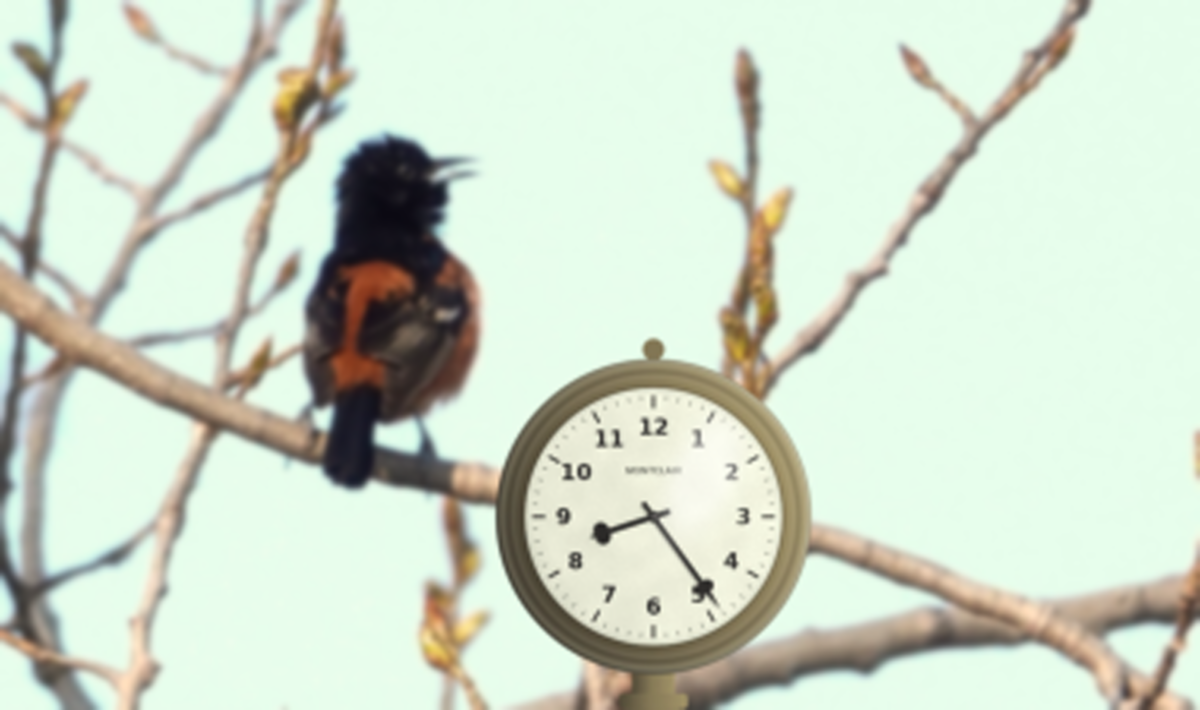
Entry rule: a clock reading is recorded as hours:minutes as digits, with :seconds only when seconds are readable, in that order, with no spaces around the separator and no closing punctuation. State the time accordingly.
8:24
